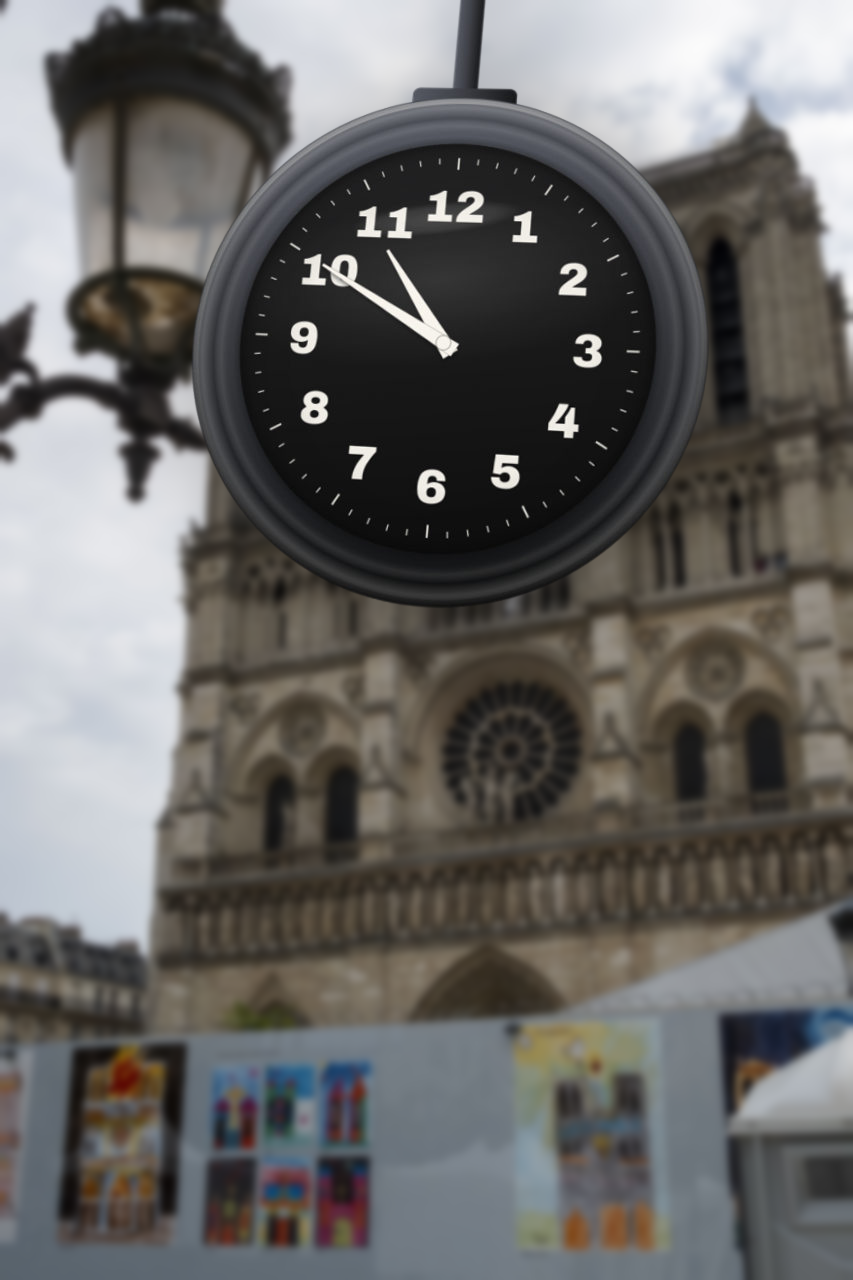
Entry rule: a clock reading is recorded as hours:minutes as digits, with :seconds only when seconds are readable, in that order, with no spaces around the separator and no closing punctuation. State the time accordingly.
10:50
